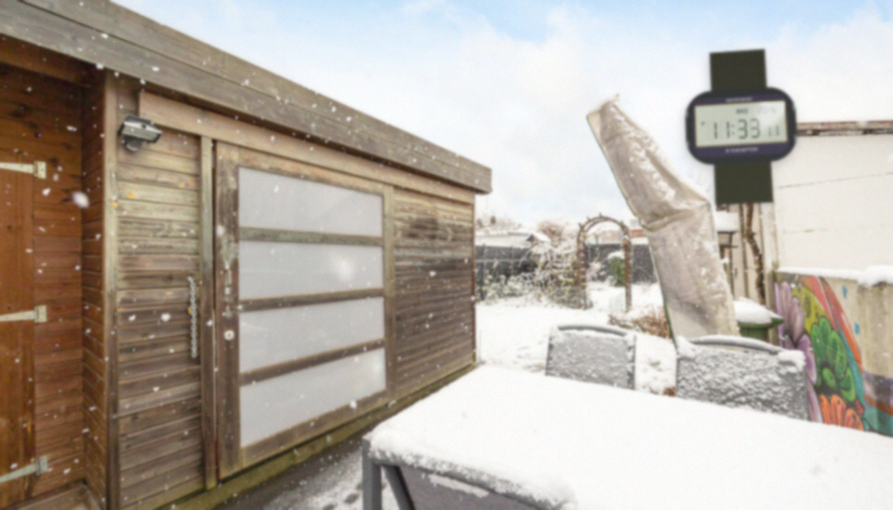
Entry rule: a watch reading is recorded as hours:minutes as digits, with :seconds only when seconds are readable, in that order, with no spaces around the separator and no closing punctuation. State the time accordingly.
11:33:11
